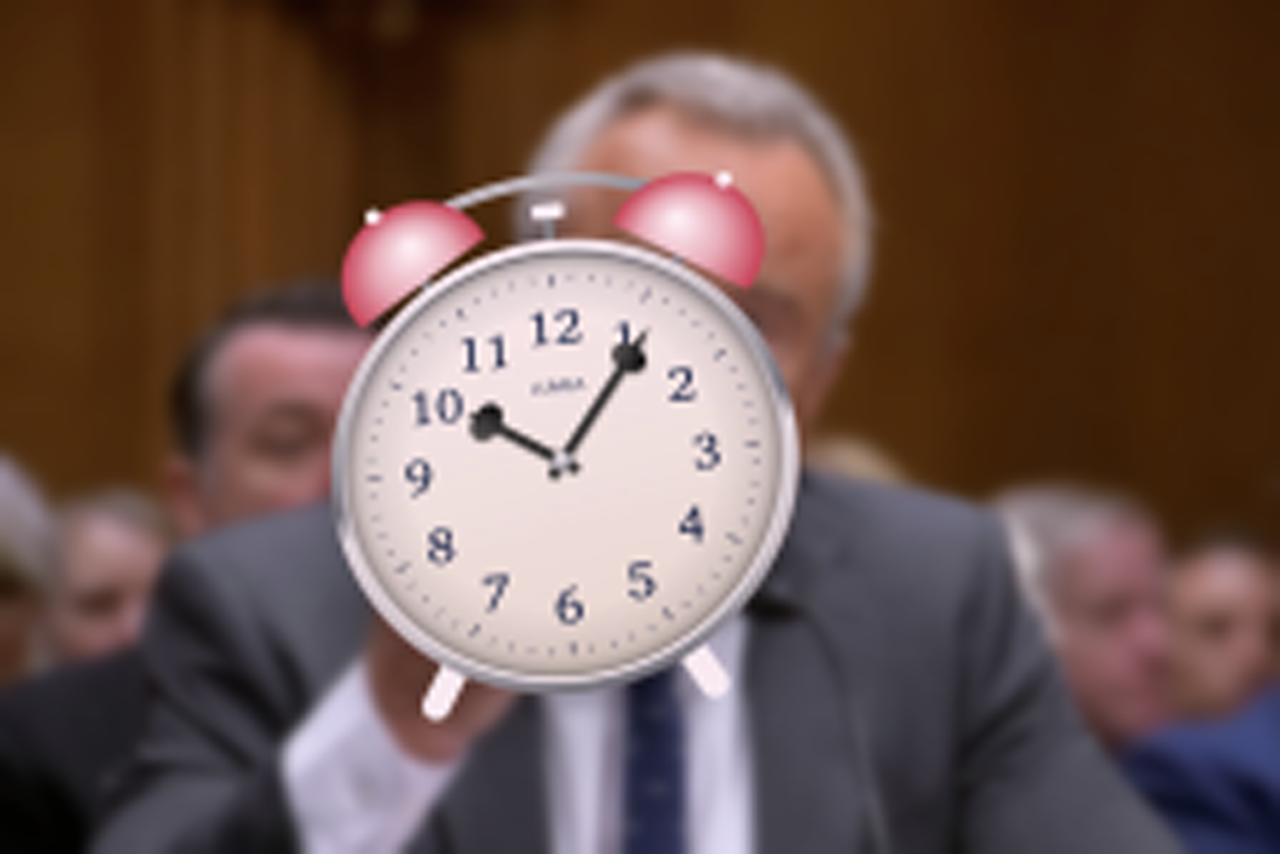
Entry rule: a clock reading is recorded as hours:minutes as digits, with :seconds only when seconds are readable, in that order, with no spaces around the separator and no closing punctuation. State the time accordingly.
10:06
